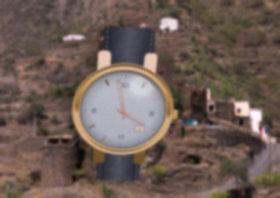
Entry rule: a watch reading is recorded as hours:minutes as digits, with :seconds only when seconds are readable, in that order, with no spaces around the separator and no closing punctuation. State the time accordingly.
3:58
